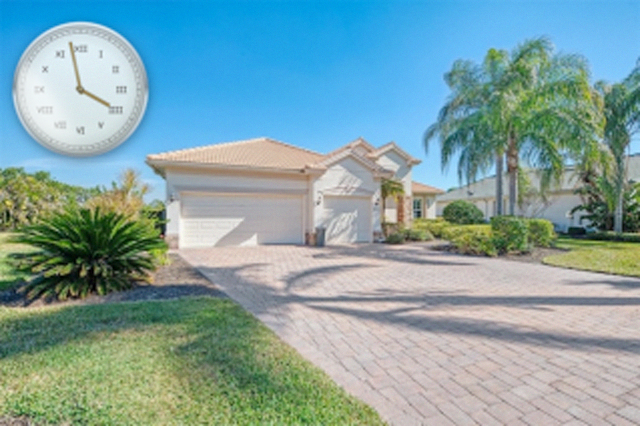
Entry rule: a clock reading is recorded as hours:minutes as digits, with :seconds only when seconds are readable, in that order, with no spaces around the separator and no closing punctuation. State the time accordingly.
3:58
